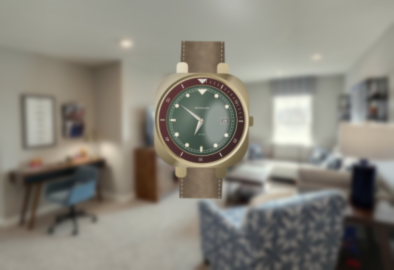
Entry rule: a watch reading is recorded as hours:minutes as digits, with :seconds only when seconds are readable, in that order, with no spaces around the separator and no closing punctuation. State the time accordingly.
6:51
